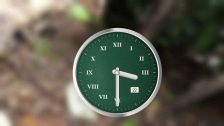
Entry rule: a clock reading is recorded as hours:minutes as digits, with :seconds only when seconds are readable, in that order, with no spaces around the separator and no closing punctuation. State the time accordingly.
3:30
